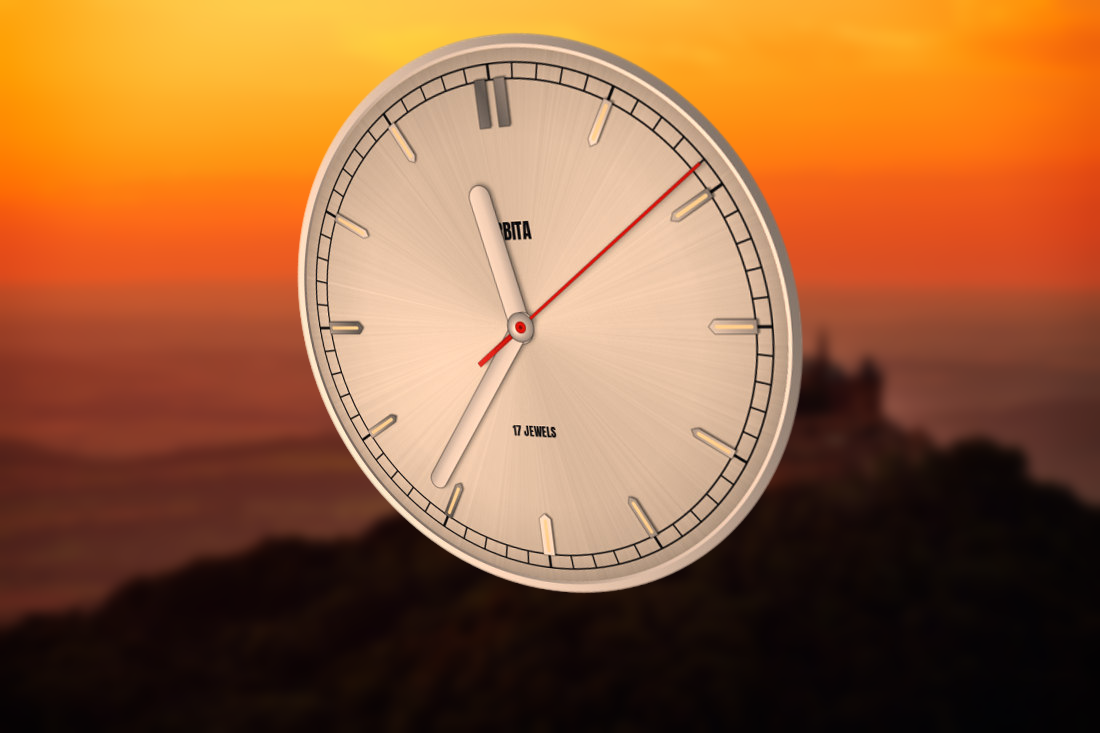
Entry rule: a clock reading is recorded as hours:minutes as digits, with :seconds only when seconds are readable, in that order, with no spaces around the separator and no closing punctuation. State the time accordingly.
11:36:09
